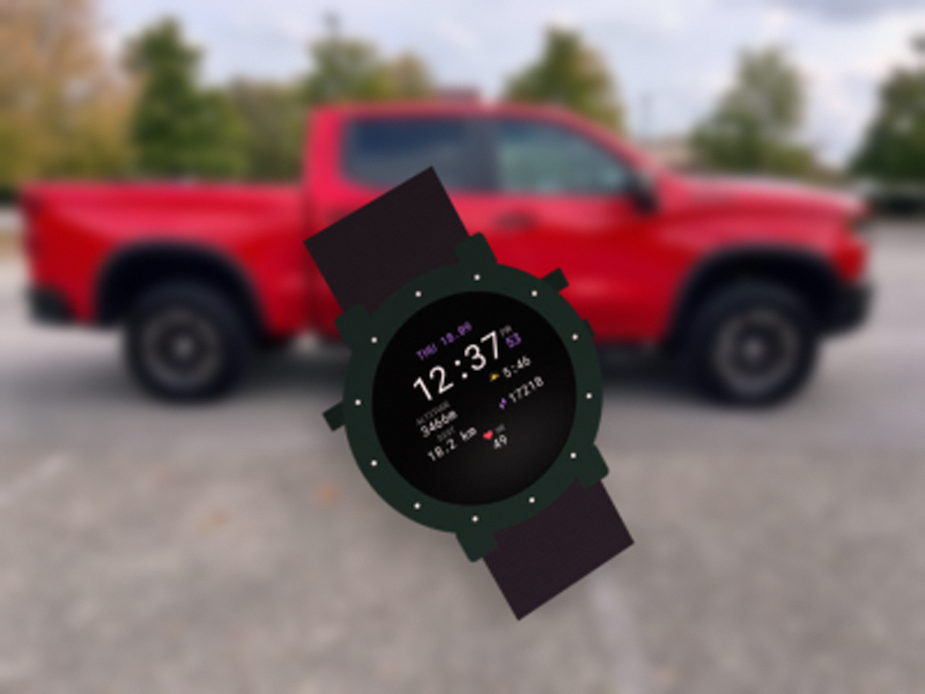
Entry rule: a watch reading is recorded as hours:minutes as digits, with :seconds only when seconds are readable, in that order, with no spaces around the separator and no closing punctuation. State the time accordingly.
12:37
